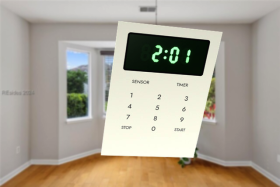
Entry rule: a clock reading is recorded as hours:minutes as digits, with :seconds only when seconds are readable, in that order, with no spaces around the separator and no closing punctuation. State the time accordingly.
2:01
